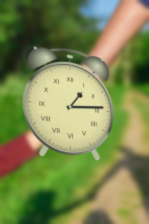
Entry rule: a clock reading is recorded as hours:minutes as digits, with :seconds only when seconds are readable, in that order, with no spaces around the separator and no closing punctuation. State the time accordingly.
1:14
